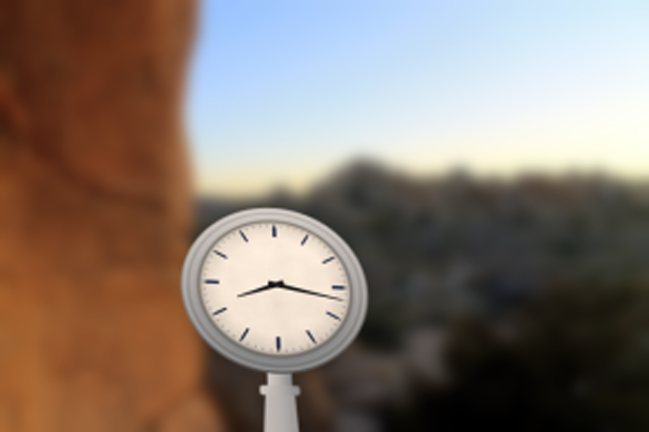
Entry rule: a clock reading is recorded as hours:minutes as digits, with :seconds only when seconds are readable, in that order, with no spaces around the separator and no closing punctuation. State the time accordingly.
8:17
